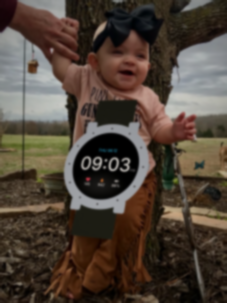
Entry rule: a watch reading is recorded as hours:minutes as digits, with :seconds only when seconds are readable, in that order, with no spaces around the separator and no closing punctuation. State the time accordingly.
9:03
